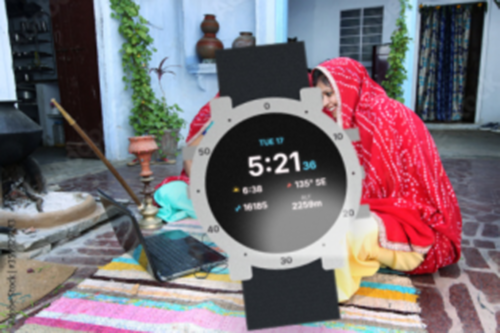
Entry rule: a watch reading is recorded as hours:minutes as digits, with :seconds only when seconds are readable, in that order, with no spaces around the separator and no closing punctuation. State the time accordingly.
5:21
